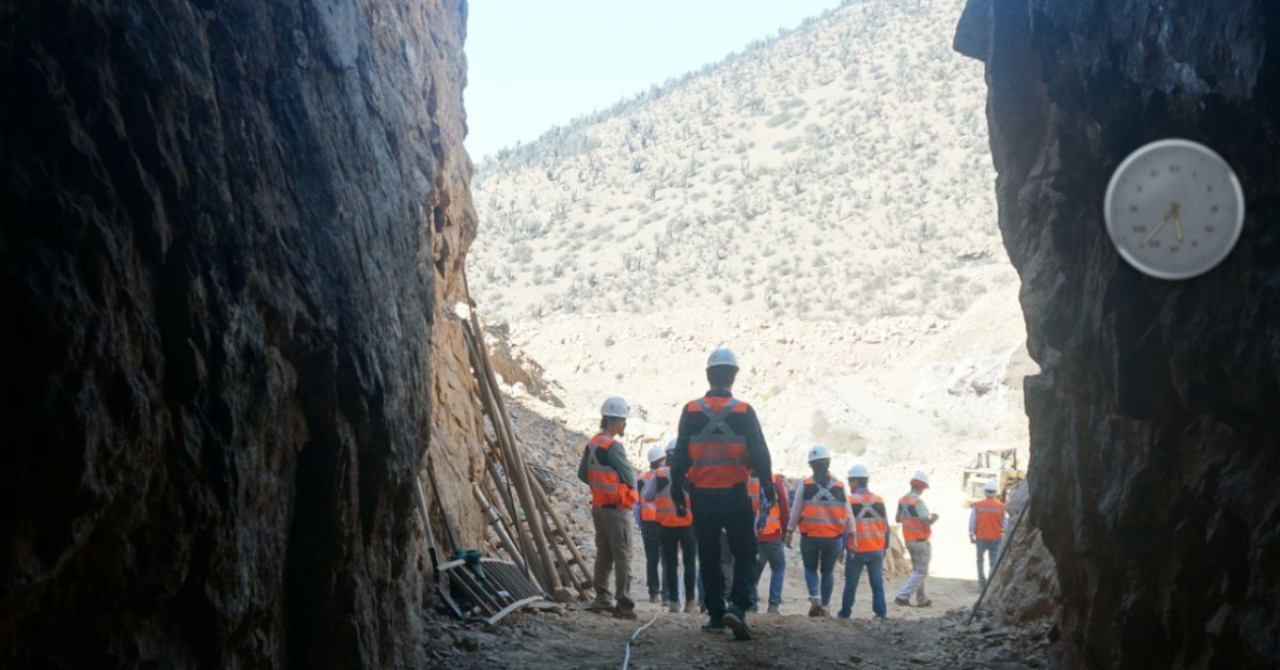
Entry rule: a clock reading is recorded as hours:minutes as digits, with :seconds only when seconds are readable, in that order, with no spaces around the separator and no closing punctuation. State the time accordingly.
5:37
